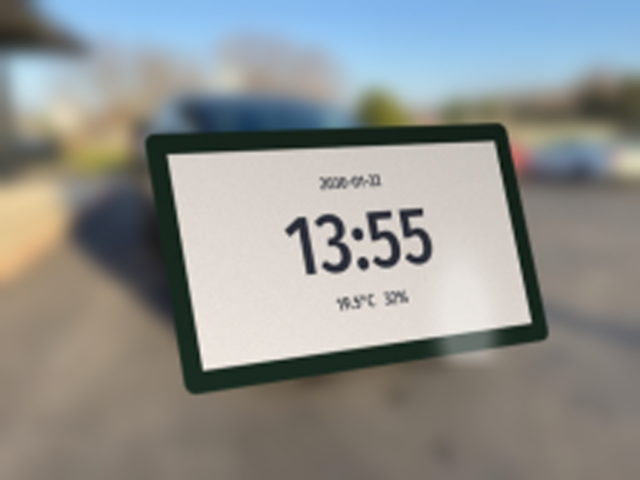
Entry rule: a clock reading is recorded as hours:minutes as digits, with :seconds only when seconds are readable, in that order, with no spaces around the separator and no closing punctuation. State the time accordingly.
13:55
